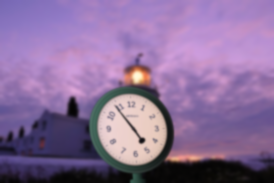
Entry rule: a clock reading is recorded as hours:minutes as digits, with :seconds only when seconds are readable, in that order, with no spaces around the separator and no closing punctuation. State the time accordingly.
4:54
